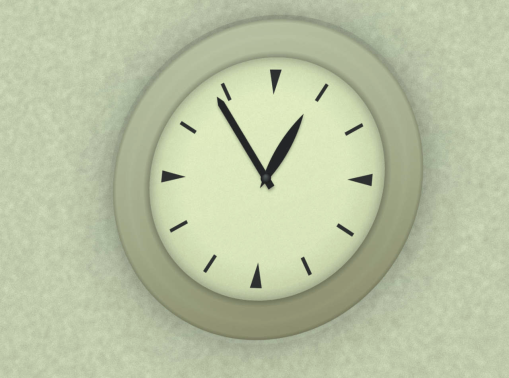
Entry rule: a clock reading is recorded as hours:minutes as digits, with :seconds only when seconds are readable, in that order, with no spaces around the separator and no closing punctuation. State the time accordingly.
12:54
